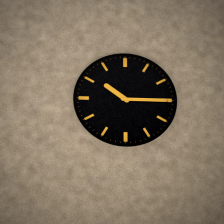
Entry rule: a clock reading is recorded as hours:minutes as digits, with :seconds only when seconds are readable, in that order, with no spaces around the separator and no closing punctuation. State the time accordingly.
10:15
